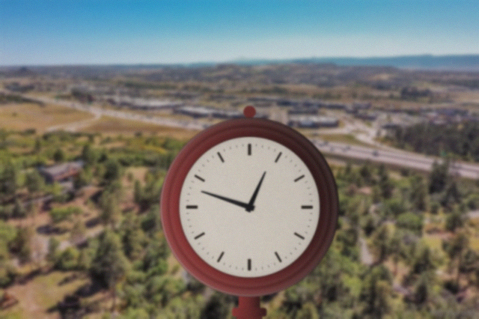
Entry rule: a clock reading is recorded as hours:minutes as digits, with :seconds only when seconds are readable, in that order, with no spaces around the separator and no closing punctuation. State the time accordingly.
12:48
